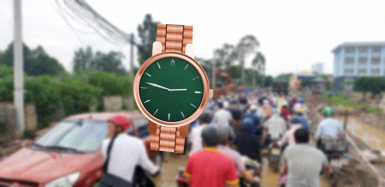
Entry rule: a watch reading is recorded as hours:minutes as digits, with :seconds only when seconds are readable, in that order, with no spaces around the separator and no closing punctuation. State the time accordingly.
2:47
